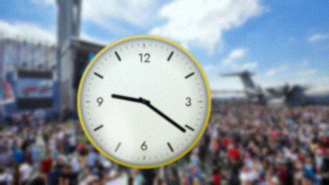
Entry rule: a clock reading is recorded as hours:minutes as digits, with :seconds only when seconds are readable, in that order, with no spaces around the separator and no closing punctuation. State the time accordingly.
9:21
